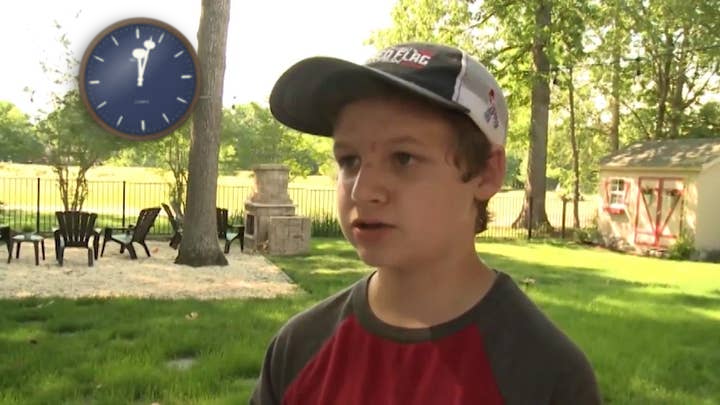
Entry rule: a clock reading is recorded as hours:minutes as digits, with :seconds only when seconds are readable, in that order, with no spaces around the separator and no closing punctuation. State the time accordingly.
12:03
